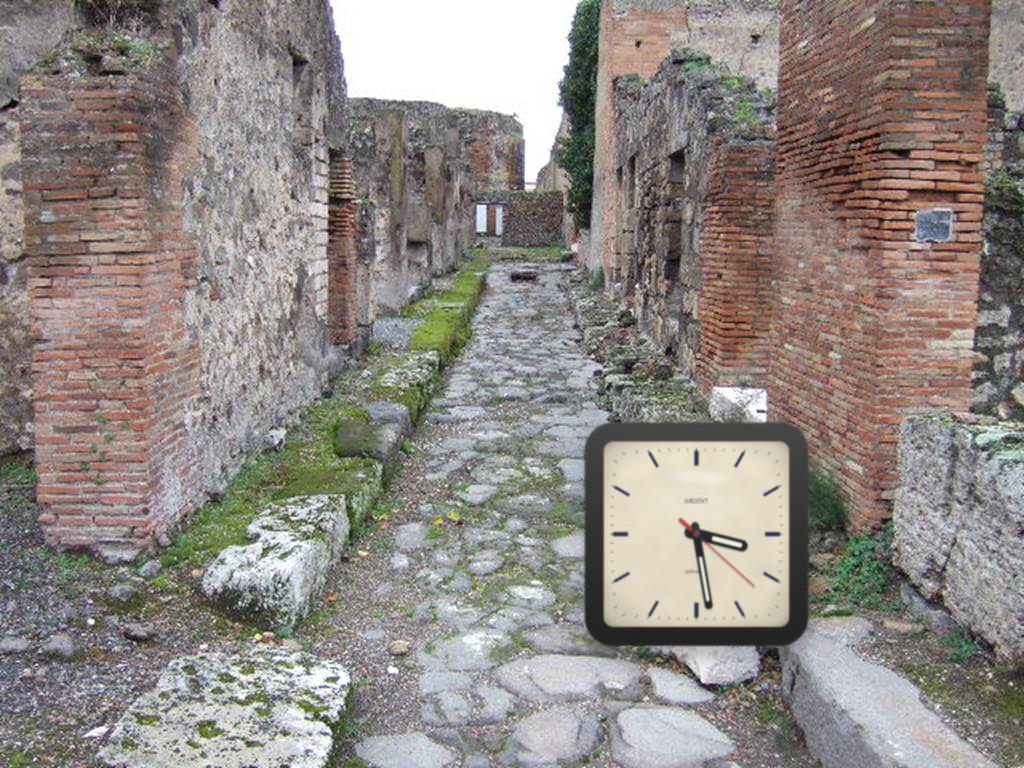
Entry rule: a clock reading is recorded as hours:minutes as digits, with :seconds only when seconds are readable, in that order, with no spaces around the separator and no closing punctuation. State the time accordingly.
3:28:22
